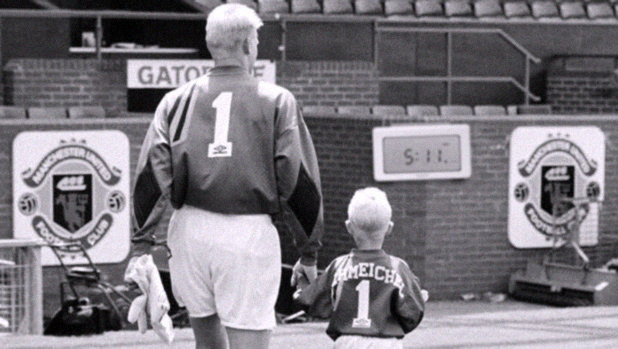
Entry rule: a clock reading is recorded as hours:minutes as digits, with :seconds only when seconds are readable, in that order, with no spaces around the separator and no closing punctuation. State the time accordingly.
5:11
